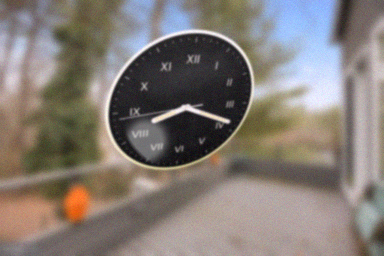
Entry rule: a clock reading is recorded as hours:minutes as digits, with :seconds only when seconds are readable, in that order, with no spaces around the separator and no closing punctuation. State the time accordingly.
8:18:44
